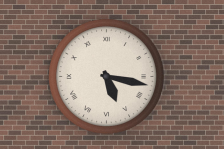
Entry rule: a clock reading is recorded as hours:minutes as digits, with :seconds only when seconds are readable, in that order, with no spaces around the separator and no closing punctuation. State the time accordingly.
5:17
